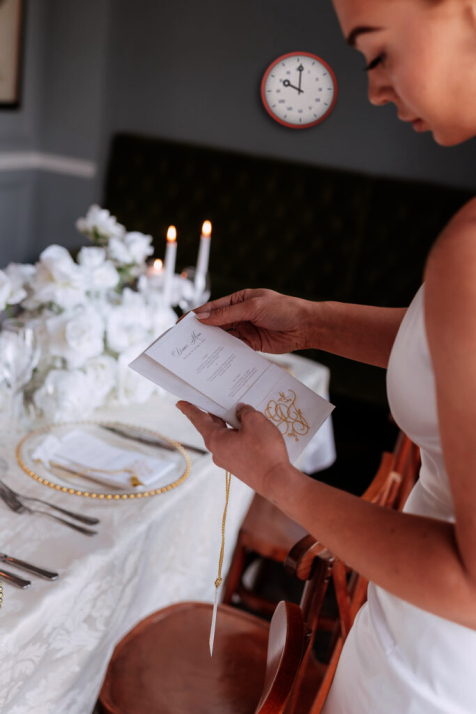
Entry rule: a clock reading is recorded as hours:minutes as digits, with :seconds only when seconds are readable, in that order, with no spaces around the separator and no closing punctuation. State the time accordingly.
10:01
